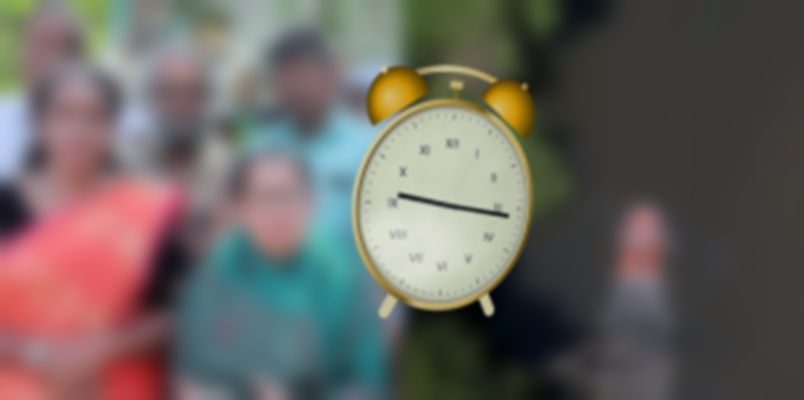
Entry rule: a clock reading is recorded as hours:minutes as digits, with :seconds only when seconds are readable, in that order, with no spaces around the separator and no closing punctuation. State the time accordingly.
9:16
